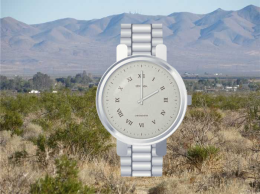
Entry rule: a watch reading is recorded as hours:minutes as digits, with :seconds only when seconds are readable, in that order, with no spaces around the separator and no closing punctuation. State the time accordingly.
2:00
